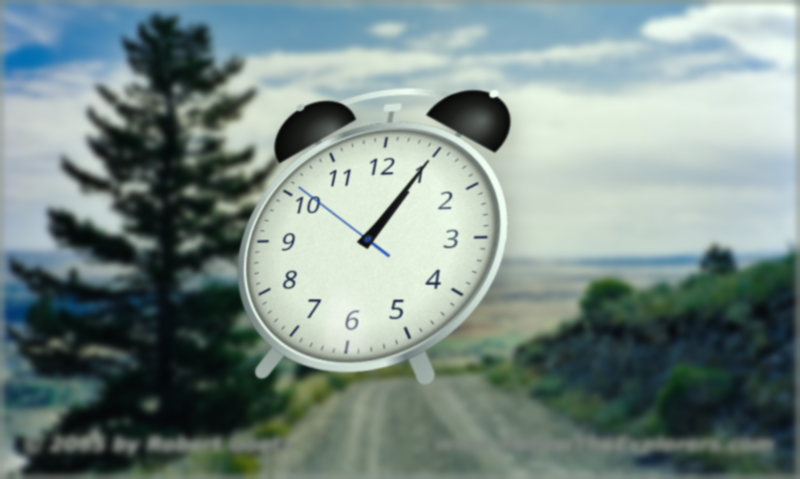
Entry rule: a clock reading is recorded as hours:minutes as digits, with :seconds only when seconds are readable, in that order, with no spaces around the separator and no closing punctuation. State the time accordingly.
1:04:51
